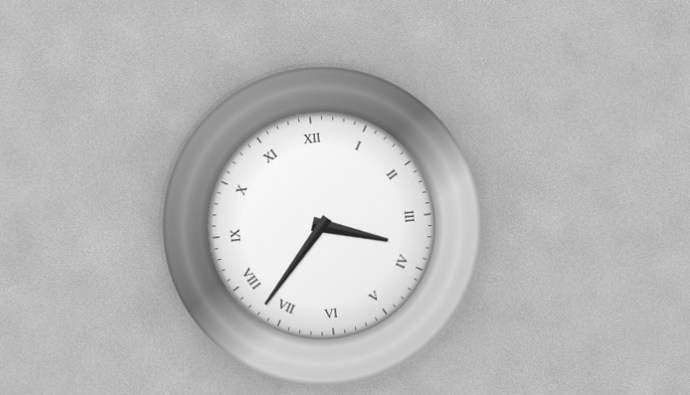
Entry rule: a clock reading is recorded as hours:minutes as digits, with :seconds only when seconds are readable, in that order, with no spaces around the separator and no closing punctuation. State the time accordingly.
3:37
